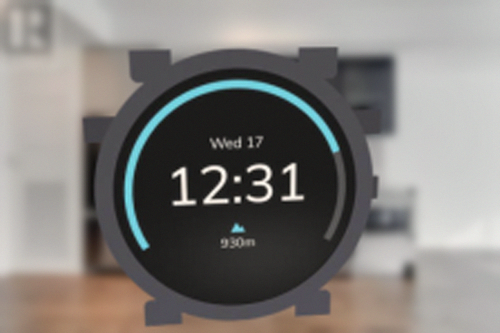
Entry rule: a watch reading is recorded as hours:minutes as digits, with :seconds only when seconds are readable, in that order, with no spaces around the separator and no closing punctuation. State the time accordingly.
12:31
